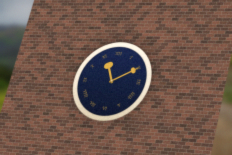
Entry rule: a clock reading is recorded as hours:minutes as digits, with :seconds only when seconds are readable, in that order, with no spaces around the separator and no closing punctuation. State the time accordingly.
11:10
